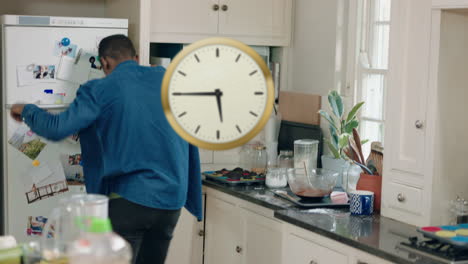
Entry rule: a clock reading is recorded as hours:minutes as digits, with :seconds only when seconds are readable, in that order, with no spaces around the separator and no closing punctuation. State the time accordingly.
5:45
